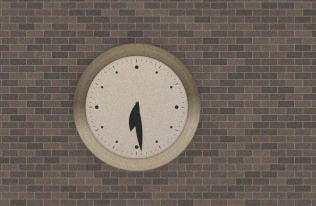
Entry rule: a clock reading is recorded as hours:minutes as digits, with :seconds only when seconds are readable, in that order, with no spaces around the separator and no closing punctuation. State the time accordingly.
6:29
